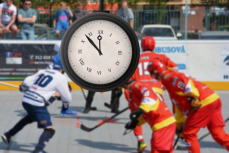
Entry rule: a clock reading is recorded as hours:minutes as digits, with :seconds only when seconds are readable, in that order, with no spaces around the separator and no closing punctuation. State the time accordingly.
11:53
